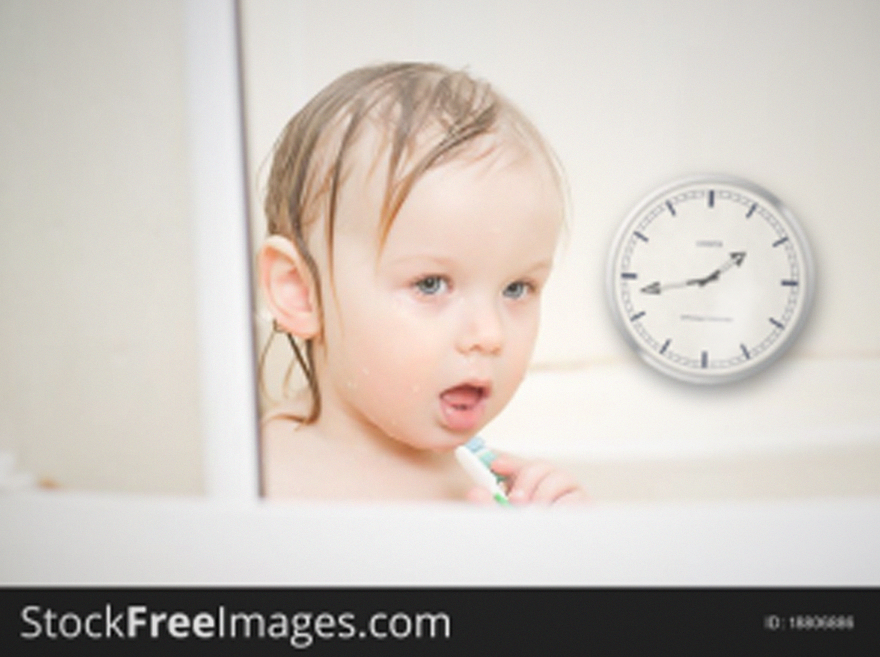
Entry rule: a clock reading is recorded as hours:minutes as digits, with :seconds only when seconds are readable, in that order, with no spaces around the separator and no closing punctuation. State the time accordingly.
1:43
